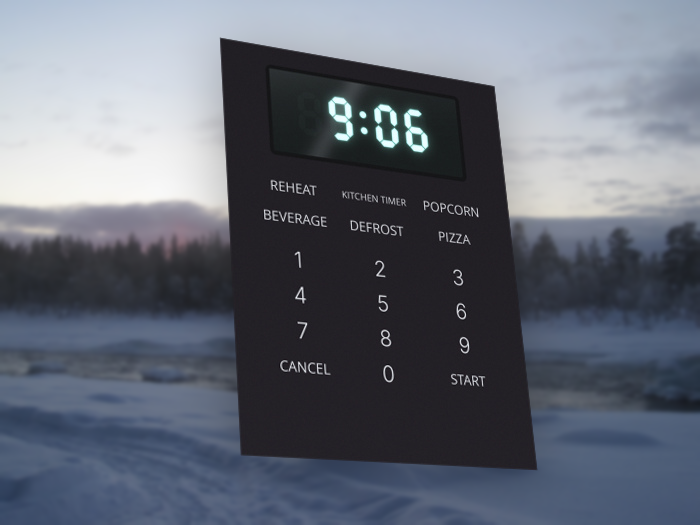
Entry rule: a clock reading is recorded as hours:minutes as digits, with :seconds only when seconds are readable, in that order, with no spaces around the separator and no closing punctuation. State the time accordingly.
9:06
